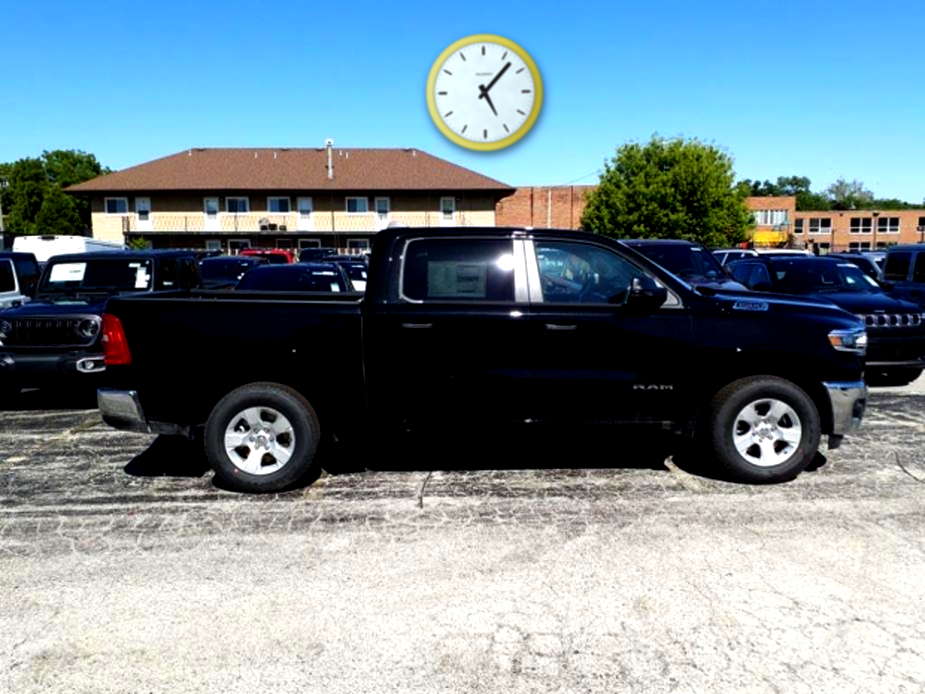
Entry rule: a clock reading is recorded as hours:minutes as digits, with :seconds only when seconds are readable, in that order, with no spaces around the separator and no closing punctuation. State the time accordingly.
5:07
